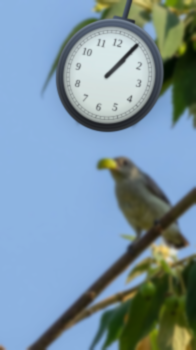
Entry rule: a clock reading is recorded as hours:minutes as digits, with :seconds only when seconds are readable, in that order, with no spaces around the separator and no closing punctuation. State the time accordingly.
1:05
